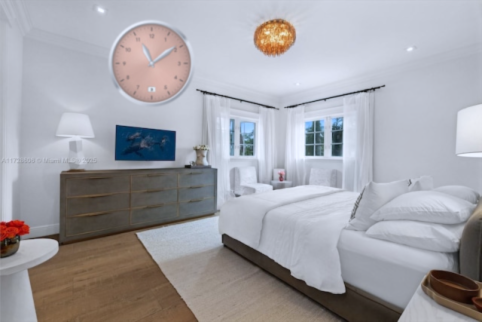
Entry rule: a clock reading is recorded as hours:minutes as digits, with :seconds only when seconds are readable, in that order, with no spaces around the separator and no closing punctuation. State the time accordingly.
11:09
